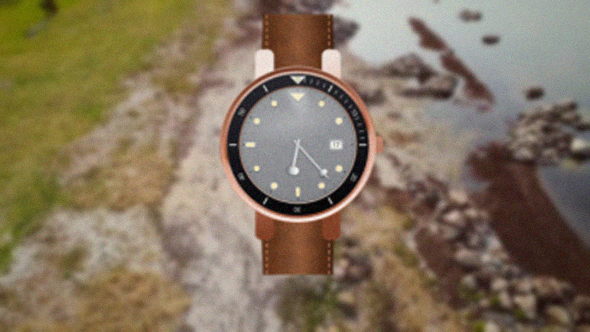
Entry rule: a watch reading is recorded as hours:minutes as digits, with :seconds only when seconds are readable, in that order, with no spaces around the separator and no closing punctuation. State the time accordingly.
6:23
